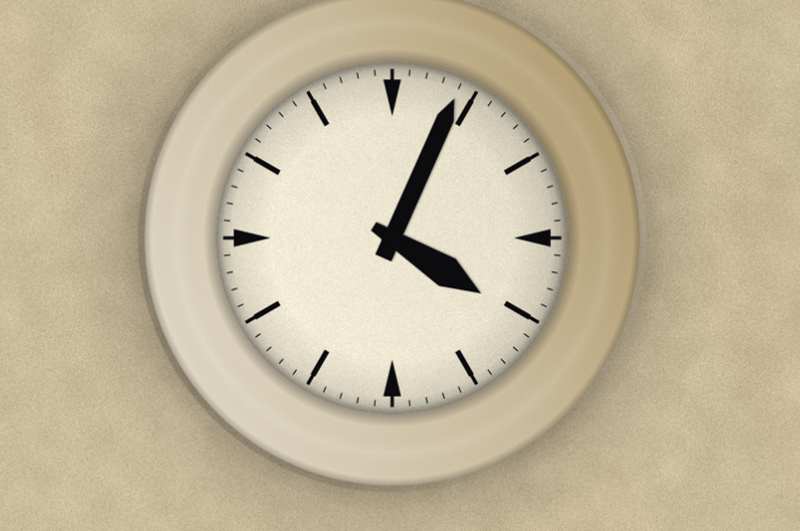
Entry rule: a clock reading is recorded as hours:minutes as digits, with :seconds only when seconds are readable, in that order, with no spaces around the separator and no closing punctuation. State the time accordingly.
4:04
